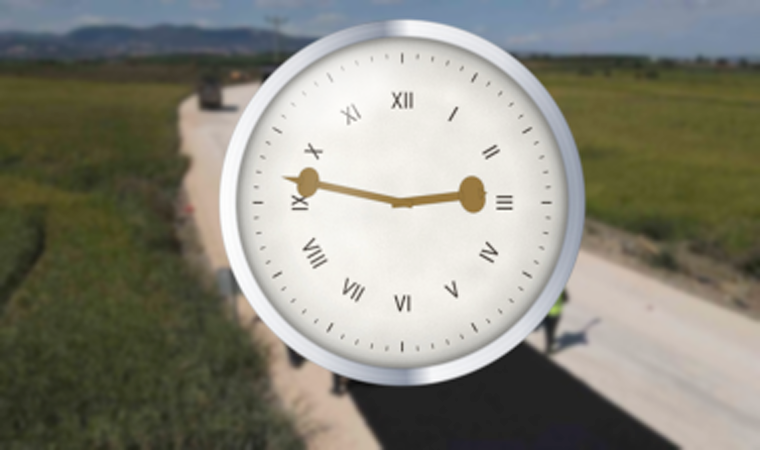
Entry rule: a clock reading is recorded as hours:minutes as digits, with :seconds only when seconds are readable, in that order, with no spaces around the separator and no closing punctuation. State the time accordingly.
2:47
